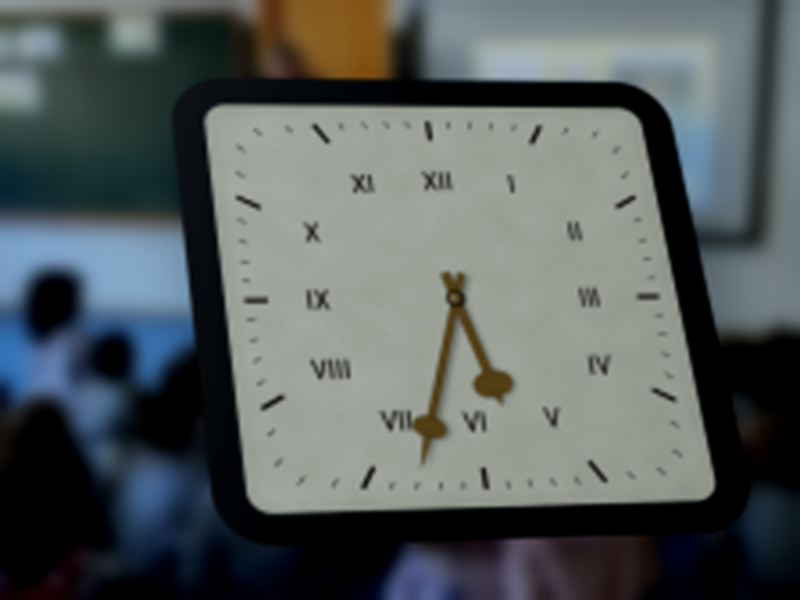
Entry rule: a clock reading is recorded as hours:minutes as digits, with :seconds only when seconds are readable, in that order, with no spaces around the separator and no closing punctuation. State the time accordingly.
5:33
